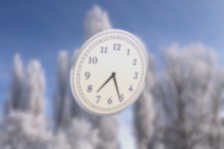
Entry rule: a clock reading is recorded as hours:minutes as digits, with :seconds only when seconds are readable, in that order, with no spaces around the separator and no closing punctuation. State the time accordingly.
7:26
